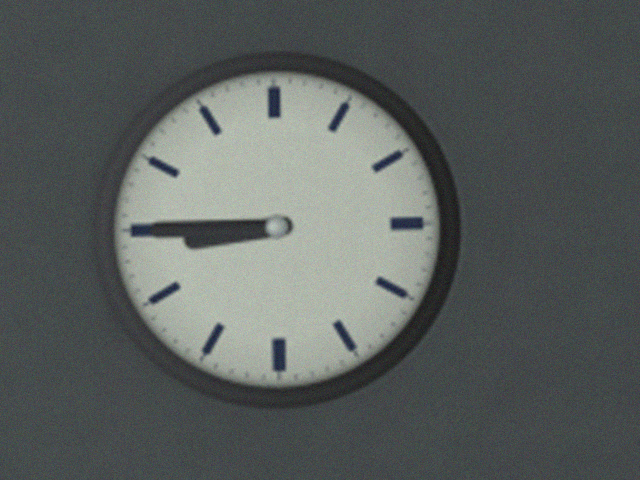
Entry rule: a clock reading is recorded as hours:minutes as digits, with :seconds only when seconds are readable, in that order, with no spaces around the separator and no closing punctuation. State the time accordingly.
8:45
